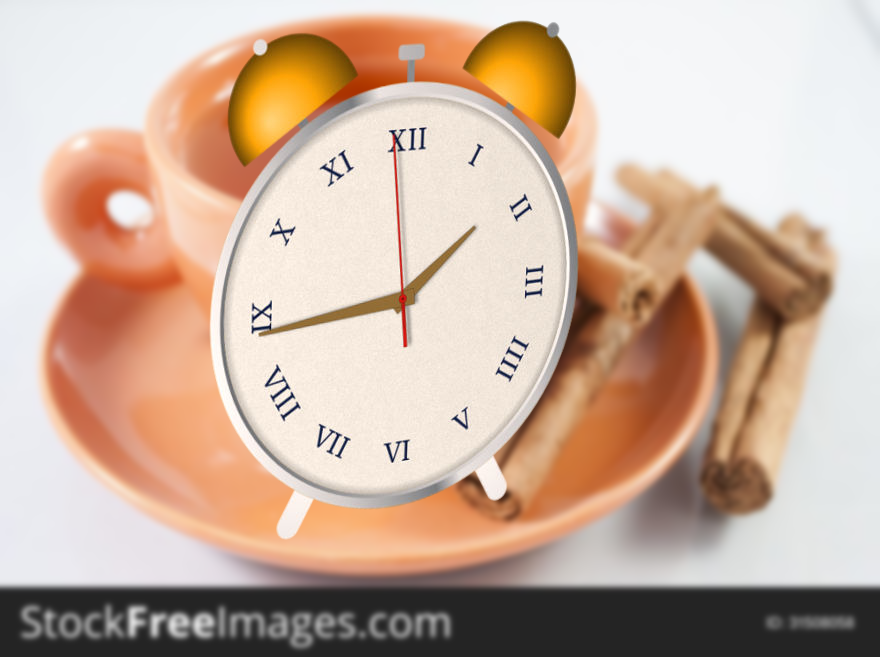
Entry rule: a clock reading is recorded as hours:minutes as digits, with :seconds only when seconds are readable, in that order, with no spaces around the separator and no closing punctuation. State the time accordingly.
1:43:59
